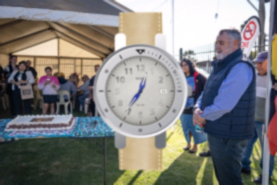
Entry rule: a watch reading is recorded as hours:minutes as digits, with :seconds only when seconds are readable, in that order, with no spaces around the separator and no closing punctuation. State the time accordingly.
12:36
